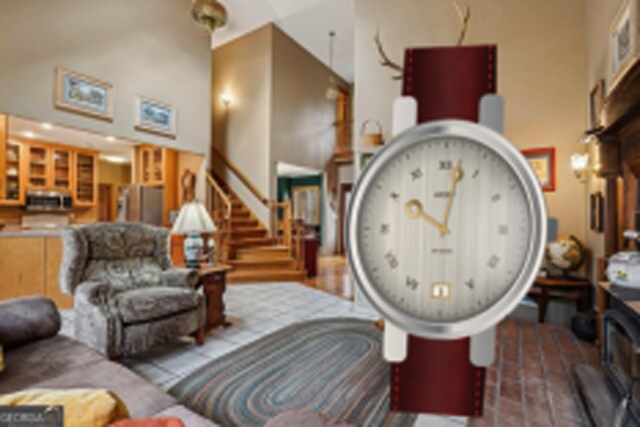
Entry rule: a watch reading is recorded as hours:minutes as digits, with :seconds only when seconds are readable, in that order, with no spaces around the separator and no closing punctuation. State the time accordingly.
10:02
